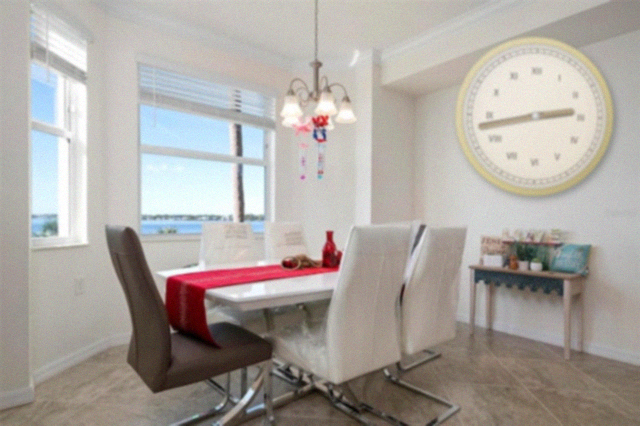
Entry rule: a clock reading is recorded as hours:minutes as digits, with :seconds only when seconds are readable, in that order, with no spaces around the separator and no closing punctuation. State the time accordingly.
2:43
